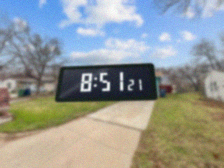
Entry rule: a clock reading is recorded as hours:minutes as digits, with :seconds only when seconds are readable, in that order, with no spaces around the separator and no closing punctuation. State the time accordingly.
8:51:21
